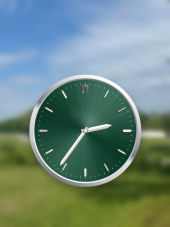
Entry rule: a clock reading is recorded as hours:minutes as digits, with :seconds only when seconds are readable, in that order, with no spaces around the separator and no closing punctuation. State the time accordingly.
2:36
